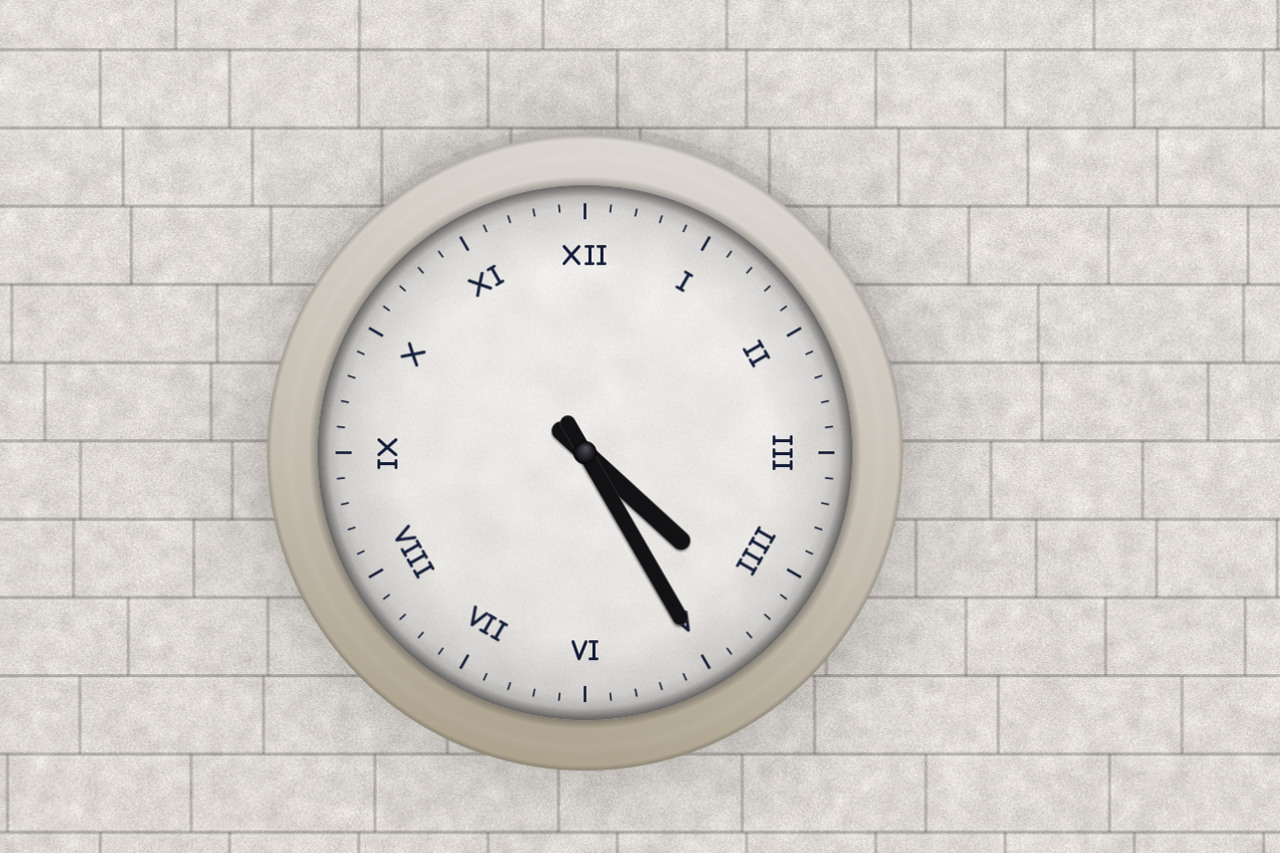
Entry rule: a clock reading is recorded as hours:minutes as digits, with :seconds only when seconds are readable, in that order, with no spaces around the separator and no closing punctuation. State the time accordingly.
4:25
